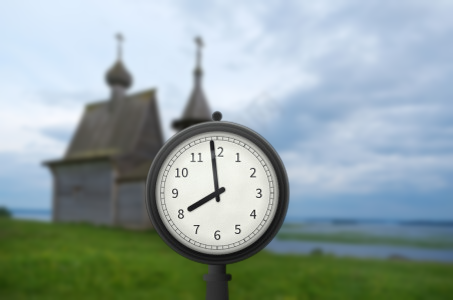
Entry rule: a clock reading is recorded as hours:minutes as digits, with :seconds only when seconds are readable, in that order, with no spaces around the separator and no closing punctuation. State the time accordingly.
7:59
